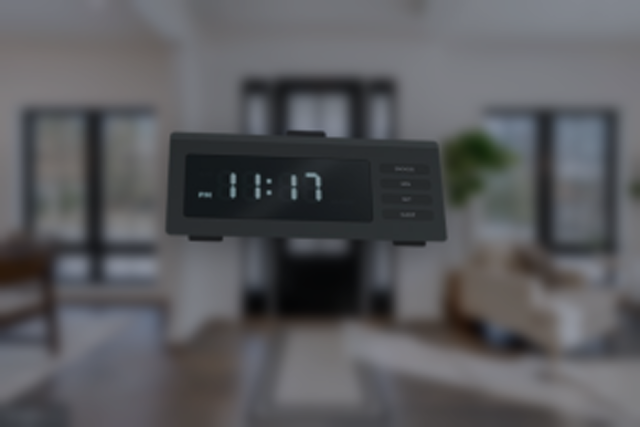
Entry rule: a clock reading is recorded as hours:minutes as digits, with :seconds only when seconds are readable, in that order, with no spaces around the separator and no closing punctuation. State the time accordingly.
11:17
